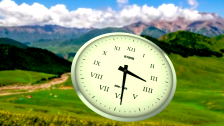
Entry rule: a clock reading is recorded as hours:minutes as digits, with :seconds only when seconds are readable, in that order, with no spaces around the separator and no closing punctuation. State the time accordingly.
3:29
